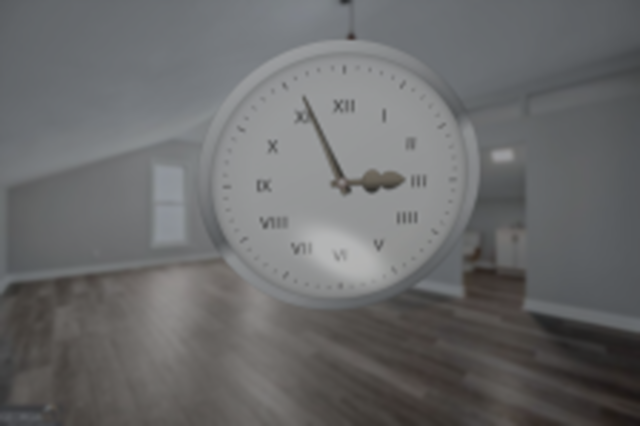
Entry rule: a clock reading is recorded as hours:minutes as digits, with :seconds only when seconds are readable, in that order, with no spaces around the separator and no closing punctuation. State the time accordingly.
2:56
